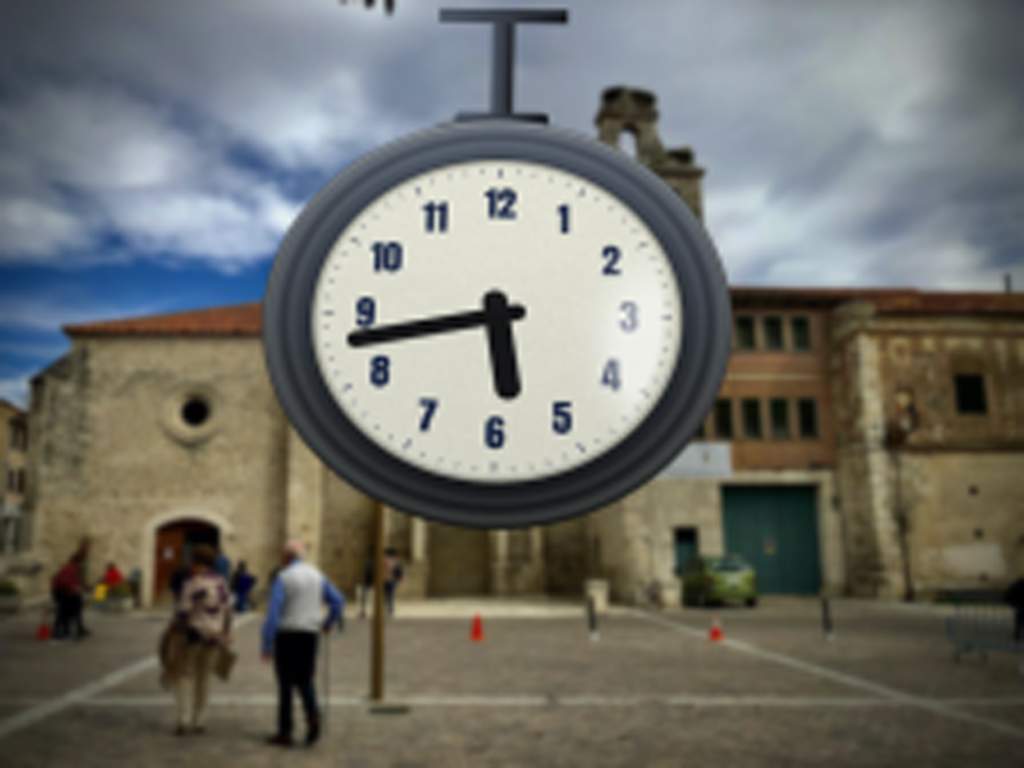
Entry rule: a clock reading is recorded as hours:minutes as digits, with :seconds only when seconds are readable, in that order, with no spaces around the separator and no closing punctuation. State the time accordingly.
5:43
